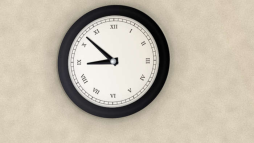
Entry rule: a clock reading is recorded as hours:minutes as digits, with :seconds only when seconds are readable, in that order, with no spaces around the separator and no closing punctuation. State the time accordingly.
8:52
